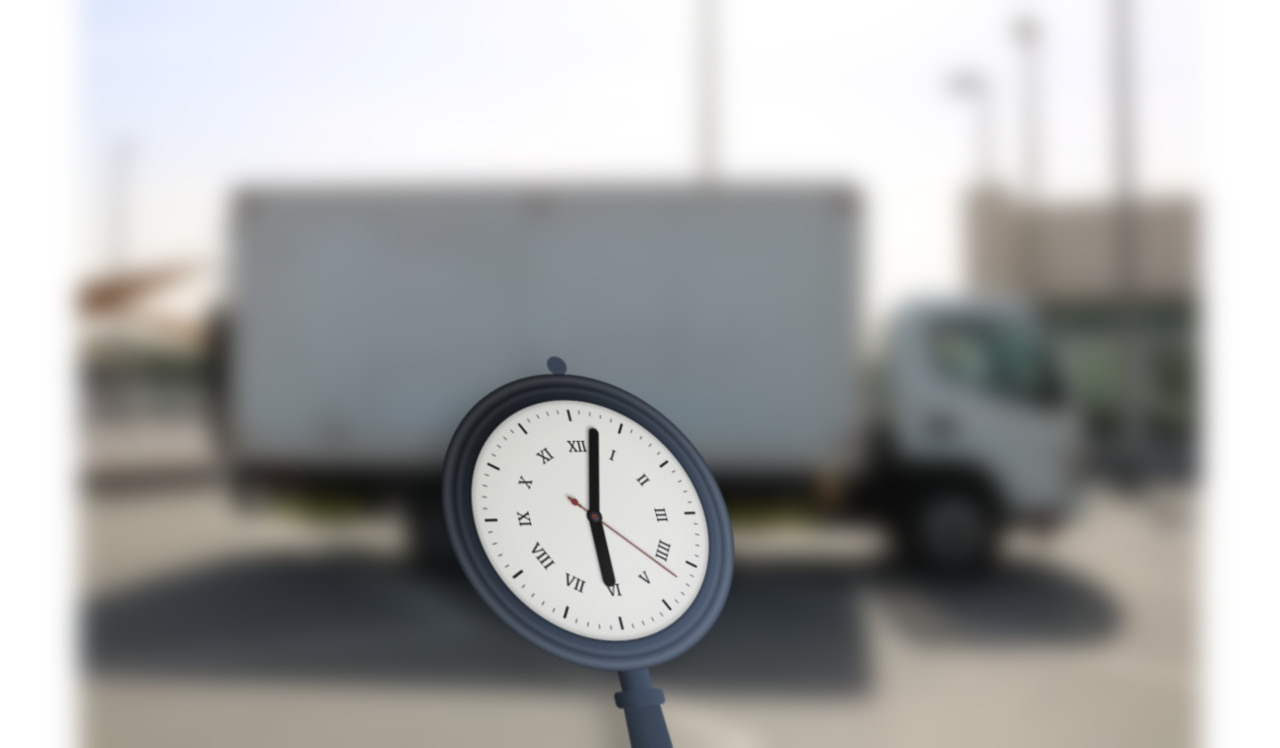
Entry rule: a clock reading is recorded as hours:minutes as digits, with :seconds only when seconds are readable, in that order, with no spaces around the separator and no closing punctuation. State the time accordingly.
6:02:22
